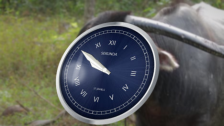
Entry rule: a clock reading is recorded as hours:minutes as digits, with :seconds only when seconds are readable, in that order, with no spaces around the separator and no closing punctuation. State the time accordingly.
9:50
